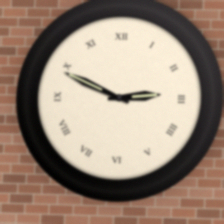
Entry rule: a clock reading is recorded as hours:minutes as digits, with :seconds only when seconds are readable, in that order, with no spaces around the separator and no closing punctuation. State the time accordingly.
2:49
